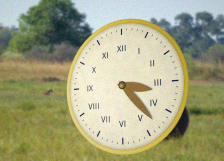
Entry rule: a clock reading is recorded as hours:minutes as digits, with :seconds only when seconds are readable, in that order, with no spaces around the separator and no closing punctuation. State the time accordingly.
3:23
